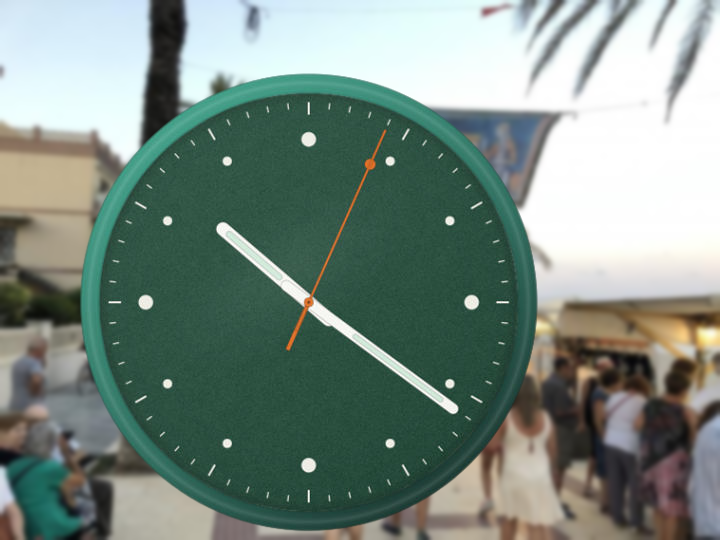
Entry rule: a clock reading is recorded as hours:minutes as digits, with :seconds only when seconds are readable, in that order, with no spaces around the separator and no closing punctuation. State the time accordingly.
10:21:04
